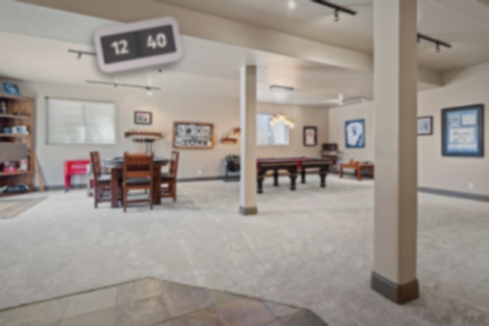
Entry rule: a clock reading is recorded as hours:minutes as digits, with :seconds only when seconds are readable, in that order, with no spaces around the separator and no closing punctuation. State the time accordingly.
12:40
